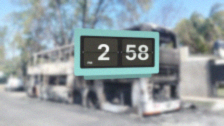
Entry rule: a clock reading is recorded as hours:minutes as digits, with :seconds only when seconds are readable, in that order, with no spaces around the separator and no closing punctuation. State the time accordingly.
2:58
